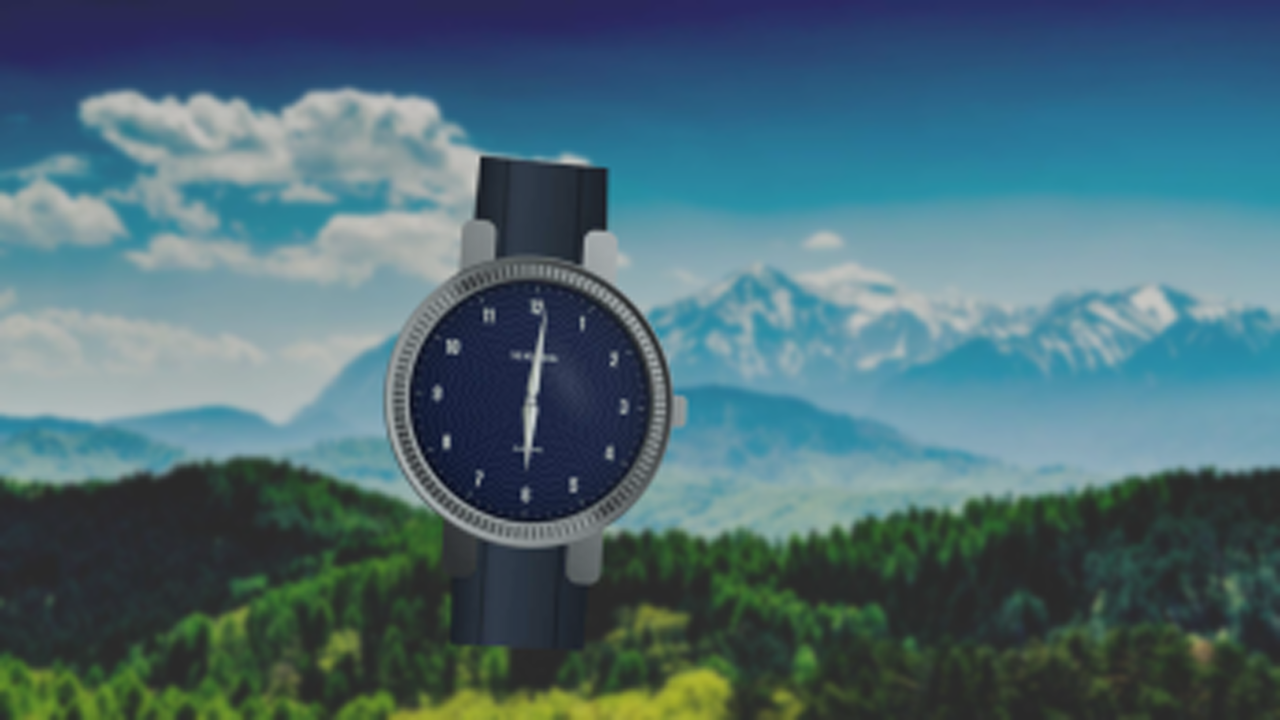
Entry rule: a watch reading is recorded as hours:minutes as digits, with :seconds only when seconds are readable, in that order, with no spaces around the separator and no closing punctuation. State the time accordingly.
6:01
